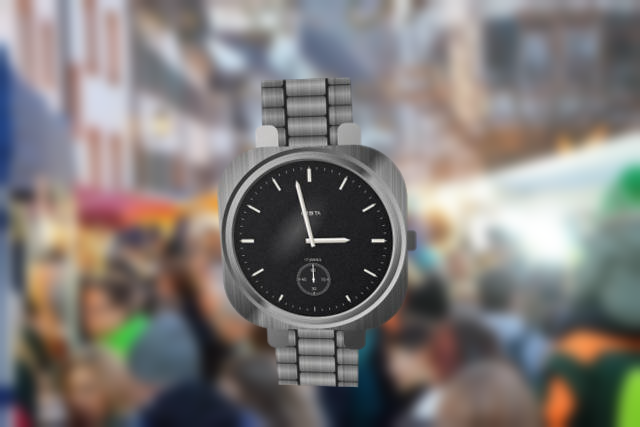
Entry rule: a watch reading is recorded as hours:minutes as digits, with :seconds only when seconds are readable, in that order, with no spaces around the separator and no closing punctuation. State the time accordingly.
2:58
